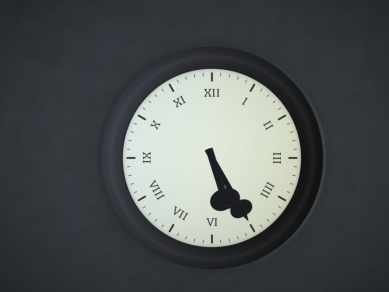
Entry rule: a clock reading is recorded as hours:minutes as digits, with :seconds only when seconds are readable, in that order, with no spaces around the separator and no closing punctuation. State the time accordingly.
5:25
